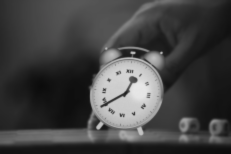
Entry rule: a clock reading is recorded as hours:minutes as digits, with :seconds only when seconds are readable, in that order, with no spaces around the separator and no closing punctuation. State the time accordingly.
12:39
